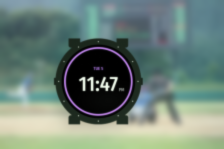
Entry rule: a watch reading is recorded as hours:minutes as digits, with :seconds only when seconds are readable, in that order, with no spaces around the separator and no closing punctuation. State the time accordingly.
11:47
